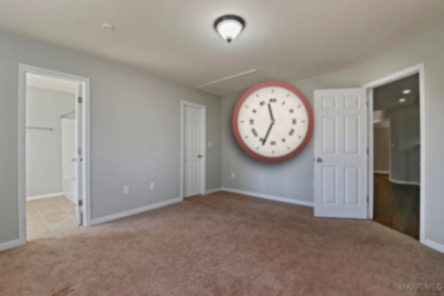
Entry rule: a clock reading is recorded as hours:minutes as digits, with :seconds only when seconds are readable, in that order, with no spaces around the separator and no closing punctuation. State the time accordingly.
11:34
